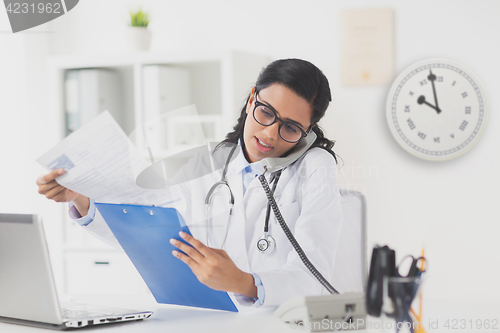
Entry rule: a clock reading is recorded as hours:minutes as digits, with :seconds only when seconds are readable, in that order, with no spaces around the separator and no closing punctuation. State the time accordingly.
9:58
